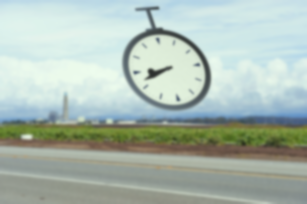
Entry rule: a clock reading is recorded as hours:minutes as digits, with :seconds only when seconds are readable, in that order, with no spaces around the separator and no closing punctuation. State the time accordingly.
8:42
